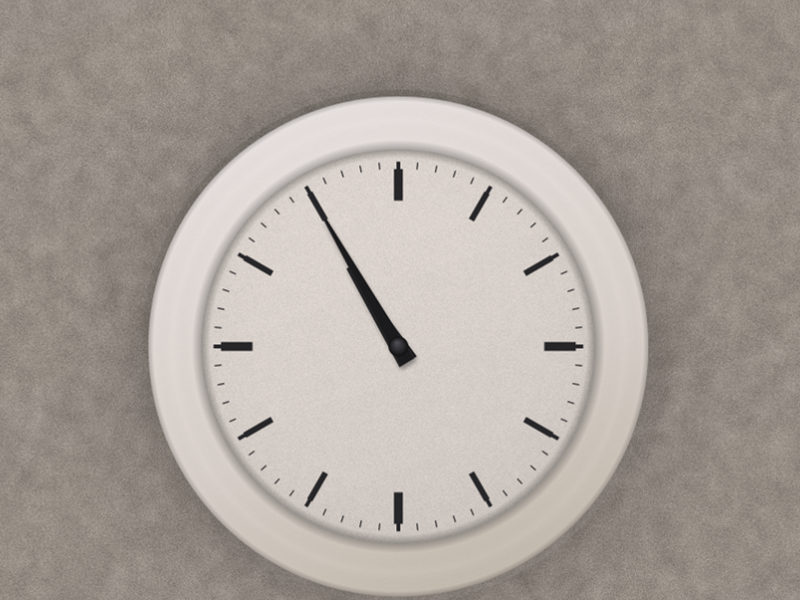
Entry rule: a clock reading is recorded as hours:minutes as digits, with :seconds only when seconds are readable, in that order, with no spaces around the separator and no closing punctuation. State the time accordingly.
10:55
